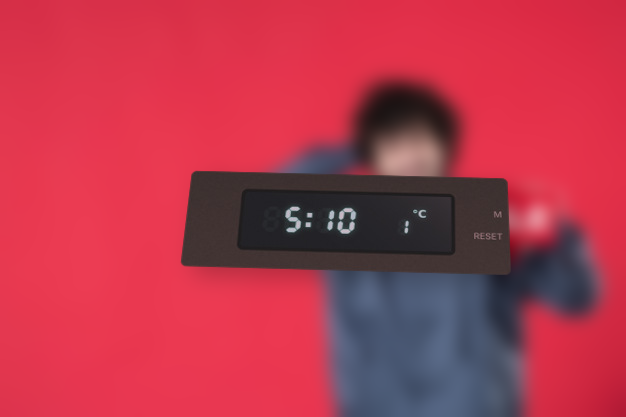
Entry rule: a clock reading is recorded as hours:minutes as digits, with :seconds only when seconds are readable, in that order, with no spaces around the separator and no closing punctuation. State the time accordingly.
5:10
